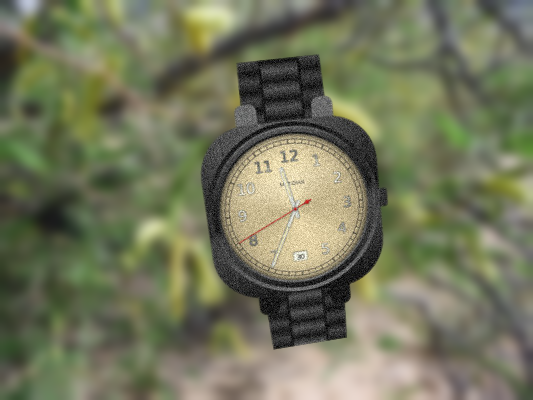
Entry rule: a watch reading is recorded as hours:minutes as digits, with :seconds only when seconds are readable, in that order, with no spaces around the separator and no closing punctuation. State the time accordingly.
11:34:41
